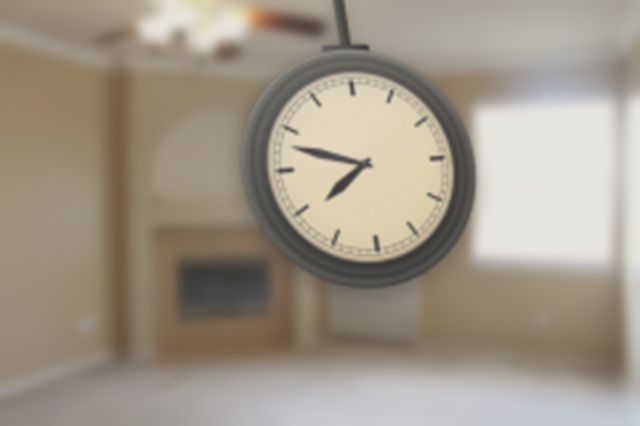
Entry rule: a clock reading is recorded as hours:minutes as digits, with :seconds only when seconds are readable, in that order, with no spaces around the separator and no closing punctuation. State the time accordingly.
7:48
